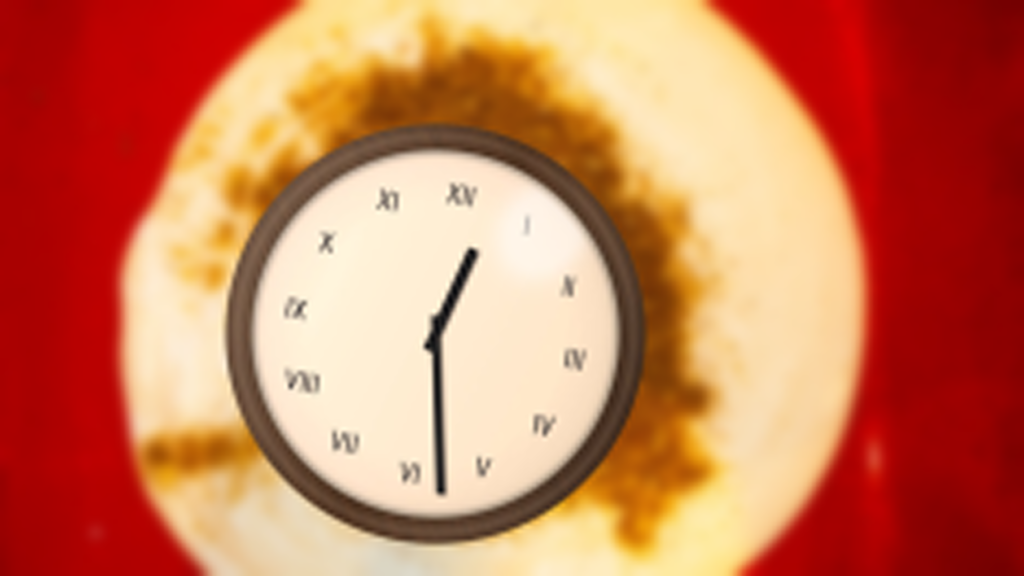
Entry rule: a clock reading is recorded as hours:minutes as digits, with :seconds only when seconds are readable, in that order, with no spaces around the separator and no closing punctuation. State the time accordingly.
12:28
